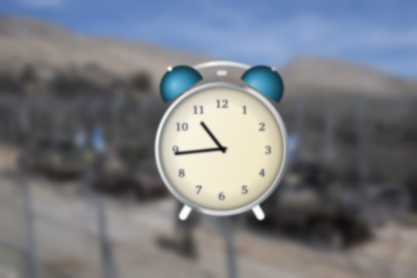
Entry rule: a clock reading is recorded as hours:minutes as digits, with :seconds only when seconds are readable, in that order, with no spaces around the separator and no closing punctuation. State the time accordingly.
10:44
